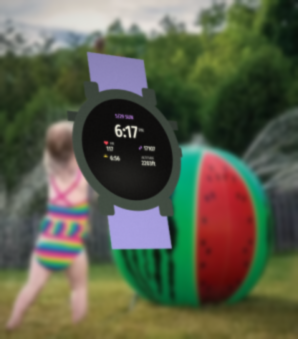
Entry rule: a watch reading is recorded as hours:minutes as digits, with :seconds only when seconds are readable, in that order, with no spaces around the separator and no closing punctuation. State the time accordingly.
6:17
